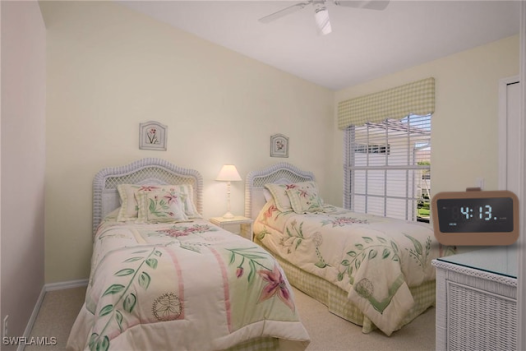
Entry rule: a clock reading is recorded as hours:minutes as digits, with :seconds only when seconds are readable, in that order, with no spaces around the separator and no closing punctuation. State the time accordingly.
4:13
